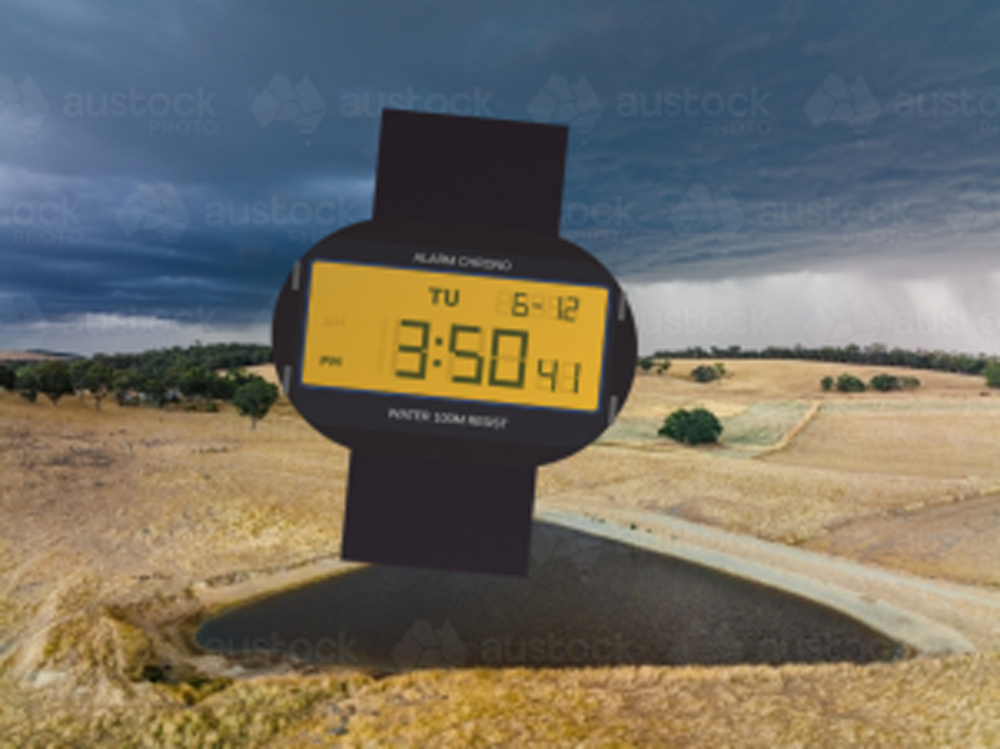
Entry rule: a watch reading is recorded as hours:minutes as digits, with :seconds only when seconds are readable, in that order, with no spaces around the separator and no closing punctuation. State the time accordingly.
3:50:41
